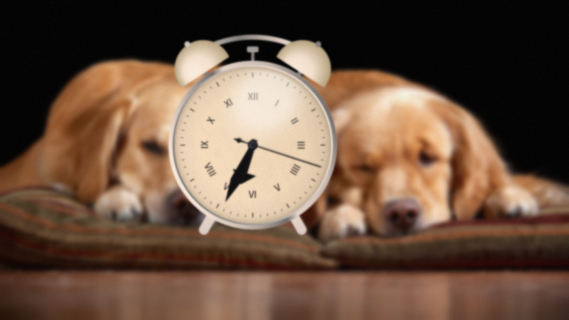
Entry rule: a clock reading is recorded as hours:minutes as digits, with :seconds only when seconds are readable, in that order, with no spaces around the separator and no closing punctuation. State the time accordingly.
6:34:18
